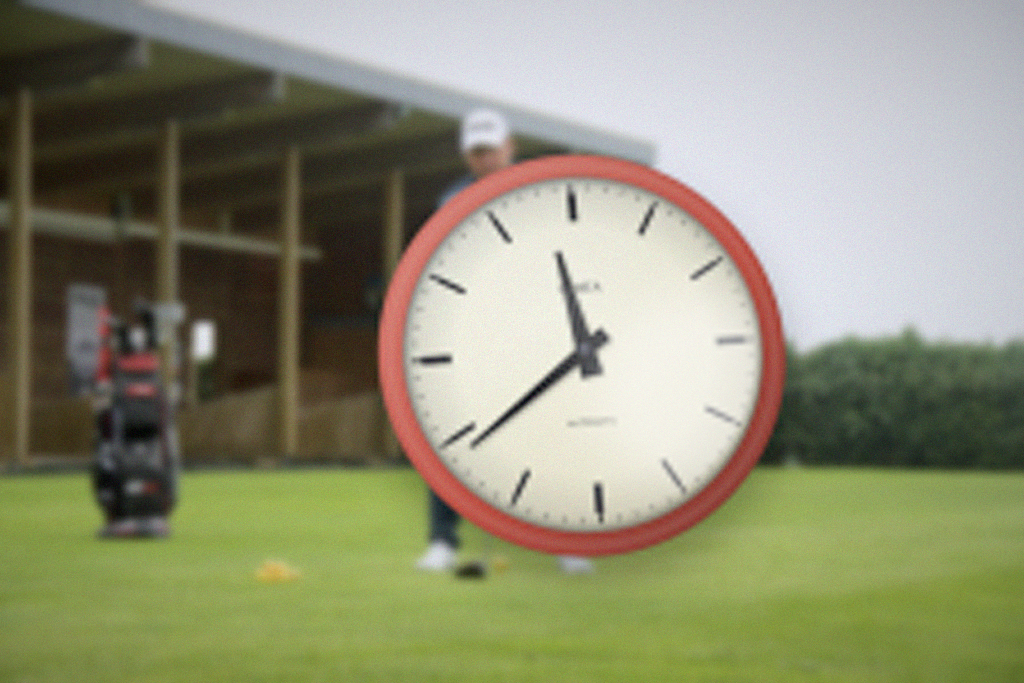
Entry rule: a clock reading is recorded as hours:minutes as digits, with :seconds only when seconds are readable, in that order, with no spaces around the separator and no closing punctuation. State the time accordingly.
11:39
